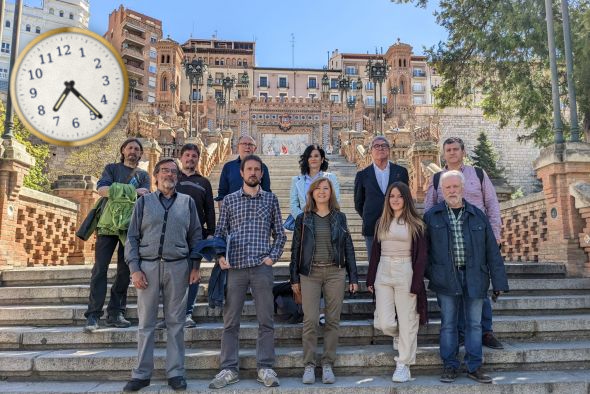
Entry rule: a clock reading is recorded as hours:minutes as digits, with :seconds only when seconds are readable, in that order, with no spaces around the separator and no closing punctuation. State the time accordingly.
7:24
